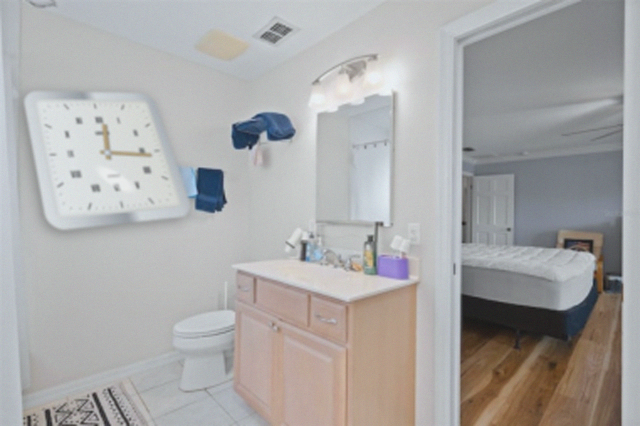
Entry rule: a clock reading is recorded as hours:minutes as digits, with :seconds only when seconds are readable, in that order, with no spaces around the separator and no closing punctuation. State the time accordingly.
12:16
